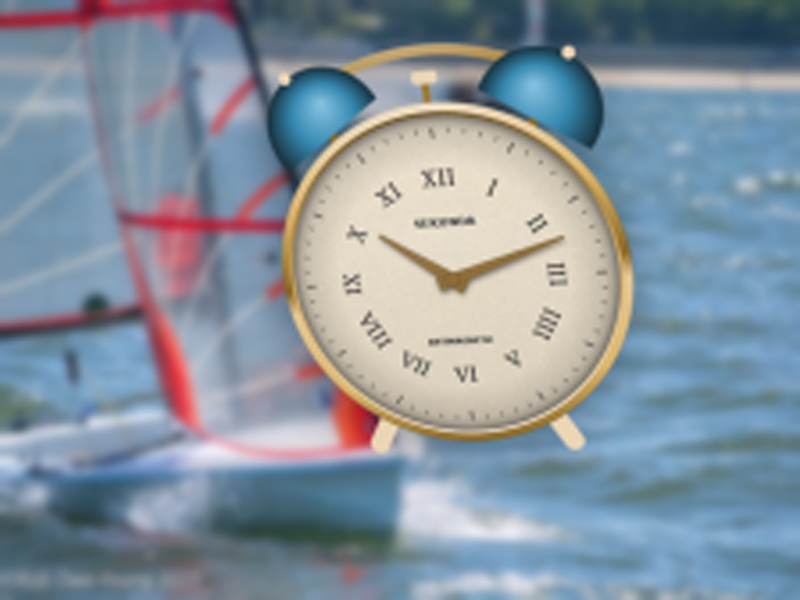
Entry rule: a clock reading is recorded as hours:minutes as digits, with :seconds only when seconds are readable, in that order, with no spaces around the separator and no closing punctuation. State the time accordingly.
10:12
